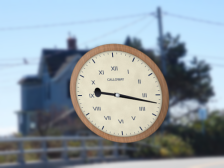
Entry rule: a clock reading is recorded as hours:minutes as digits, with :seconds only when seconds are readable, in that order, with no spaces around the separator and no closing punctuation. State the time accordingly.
9:17
